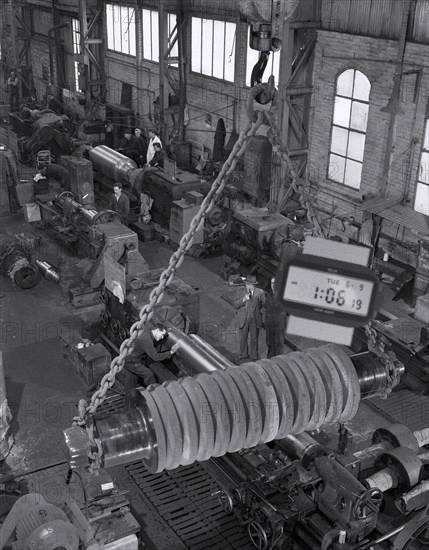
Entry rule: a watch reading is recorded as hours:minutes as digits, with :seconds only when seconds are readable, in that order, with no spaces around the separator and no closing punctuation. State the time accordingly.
1:06:19
